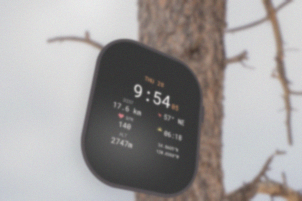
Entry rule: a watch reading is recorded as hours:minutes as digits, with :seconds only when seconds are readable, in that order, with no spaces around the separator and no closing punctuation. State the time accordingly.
9:54
